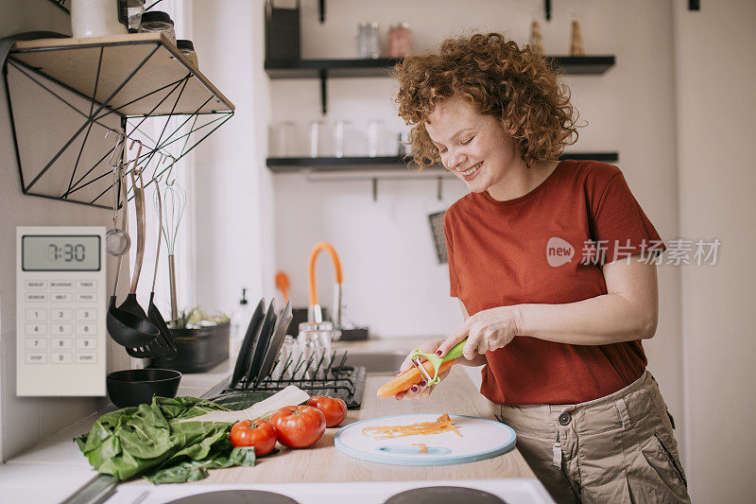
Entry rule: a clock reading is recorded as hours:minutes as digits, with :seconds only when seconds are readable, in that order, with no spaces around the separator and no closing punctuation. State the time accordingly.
7:30
